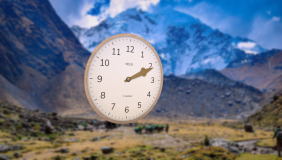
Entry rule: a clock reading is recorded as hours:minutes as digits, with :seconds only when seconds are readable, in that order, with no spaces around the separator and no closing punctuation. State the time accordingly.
2:11
